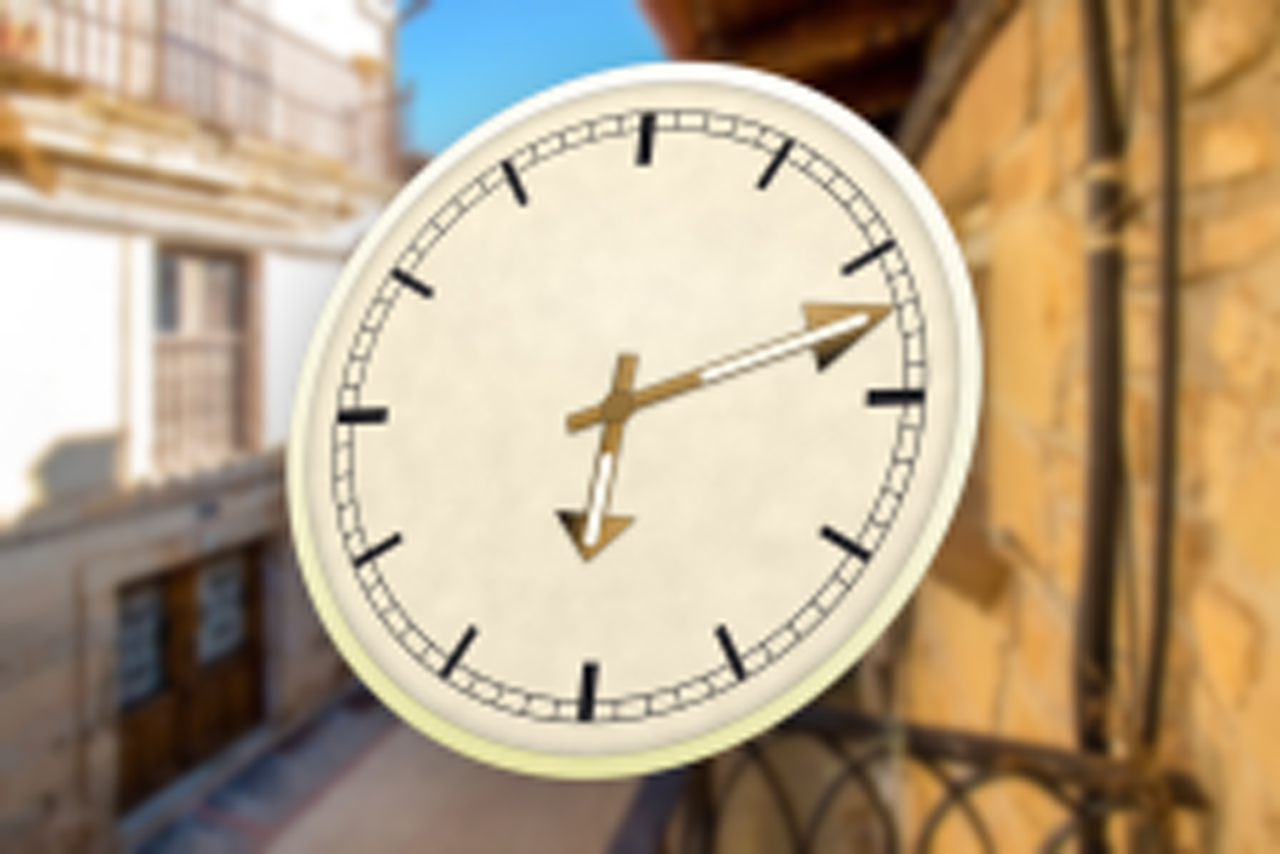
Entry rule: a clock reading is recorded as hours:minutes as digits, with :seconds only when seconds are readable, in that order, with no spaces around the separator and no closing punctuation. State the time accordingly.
6:12
